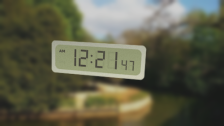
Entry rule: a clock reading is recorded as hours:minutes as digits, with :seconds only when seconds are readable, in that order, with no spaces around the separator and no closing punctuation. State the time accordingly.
12:21:47
